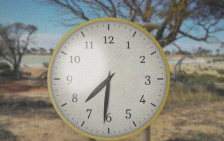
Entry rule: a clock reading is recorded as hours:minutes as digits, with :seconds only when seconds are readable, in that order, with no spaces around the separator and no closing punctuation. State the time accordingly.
7:31
